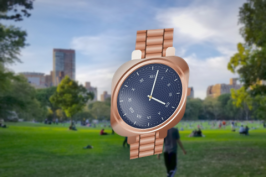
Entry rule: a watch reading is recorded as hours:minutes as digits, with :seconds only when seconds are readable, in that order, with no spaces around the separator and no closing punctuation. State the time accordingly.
4:02
